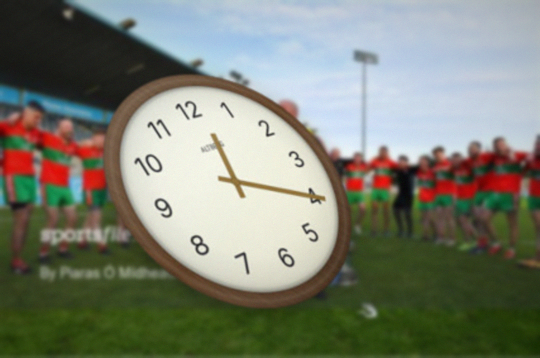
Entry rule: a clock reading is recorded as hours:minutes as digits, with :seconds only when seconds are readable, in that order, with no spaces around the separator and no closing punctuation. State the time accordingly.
12:20
